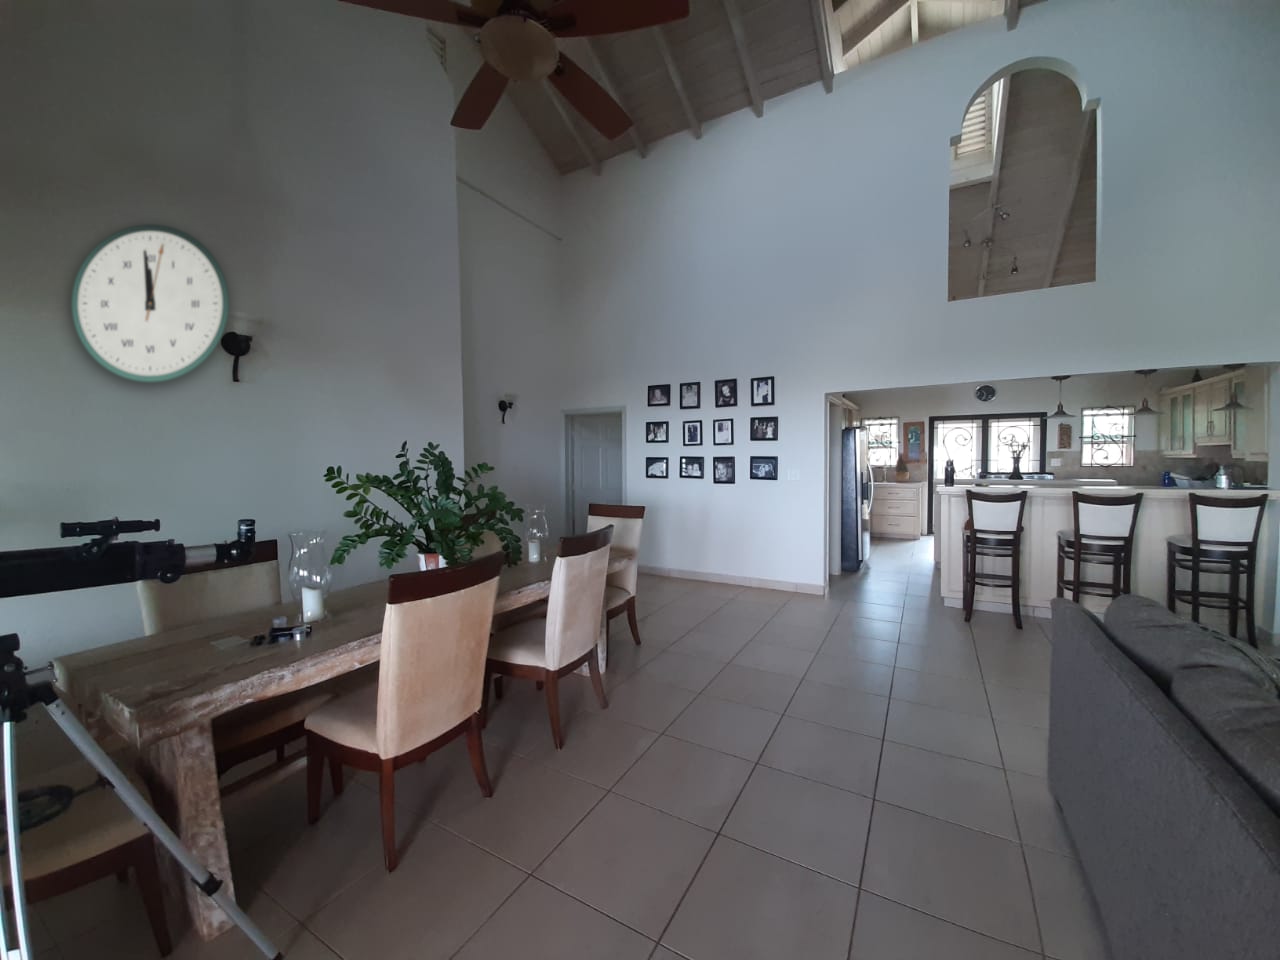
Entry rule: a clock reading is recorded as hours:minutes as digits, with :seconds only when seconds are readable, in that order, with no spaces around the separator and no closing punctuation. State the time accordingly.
11:59:02
